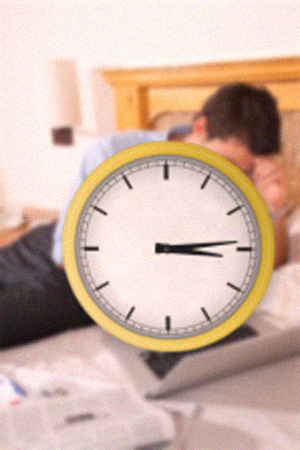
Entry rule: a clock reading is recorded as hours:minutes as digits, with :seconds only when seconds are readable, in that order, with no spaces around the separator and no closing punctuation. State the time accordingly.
3:14
